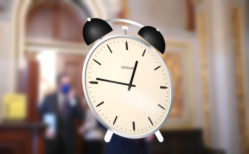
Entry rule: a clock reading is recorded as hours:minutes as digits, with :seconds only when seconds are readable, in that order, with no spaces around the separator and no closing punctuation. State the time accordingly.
12:46
